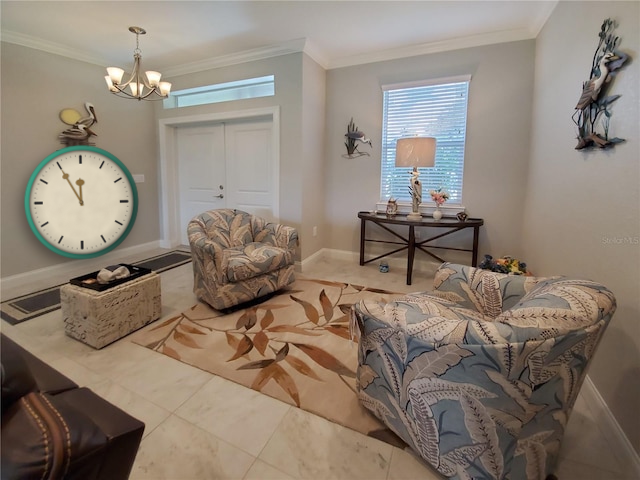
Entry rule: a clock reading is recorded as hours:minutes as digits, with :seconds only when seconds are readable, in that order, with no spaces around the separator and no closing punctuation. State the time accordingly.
11:55
